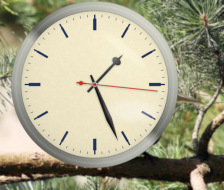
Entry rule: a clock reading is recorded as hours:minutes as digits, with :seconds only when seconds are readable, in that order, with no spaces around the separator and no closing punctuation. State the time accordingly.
1:26:16
